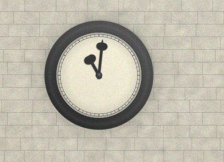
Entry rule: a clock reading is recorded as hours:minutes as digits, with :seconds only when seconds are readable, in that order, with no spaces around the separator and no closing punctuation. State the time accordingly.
11:01
